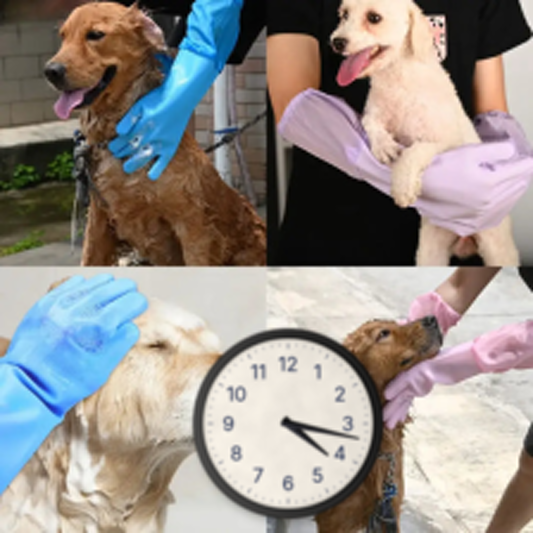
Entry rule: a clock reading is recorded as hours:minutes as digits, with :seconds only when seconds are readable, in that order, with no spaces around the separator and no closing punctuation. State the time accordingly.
4:17
